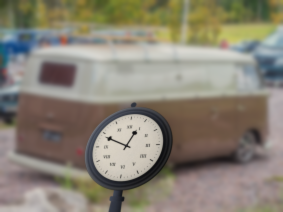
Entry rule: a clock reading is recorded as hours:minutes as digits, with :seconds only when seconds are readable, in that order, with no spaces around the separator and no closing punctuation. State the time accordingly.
12:49
